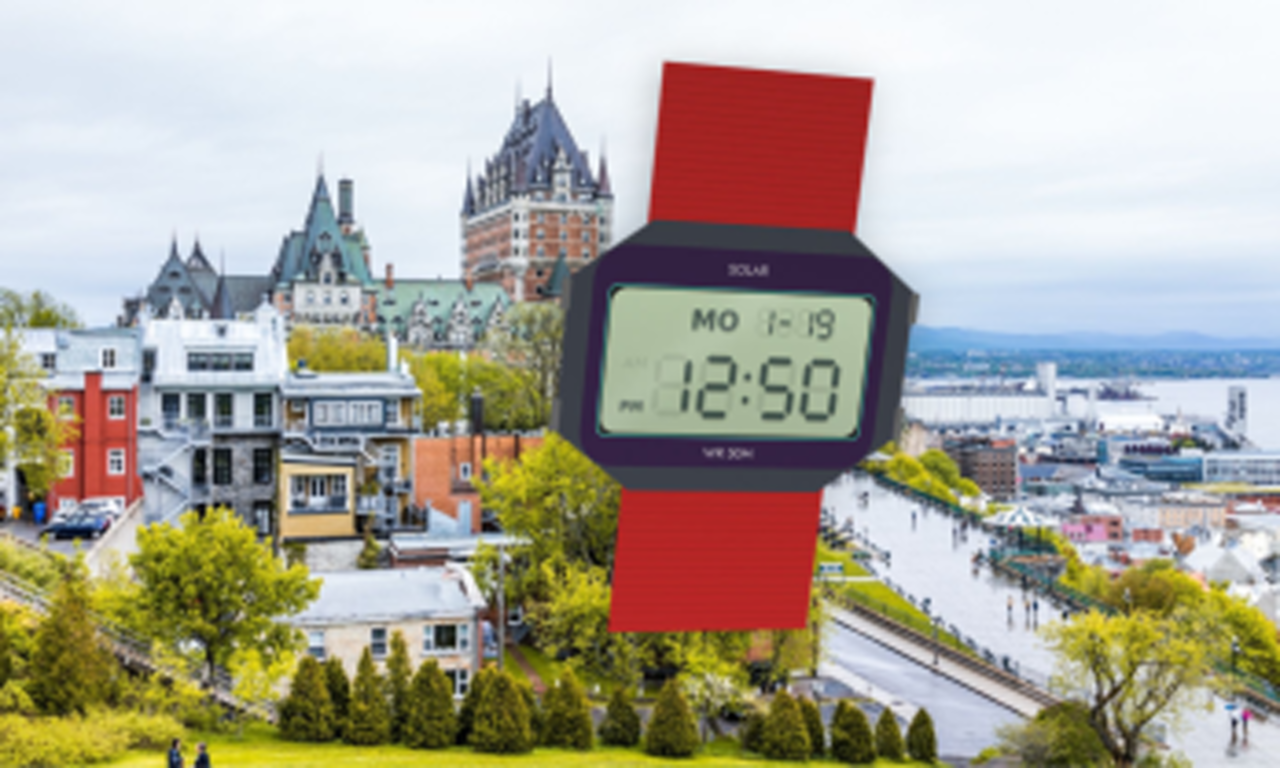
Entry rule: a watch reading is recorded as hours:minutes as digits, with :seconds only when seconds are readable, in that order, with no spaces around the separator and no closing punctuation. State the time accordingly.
12:50
